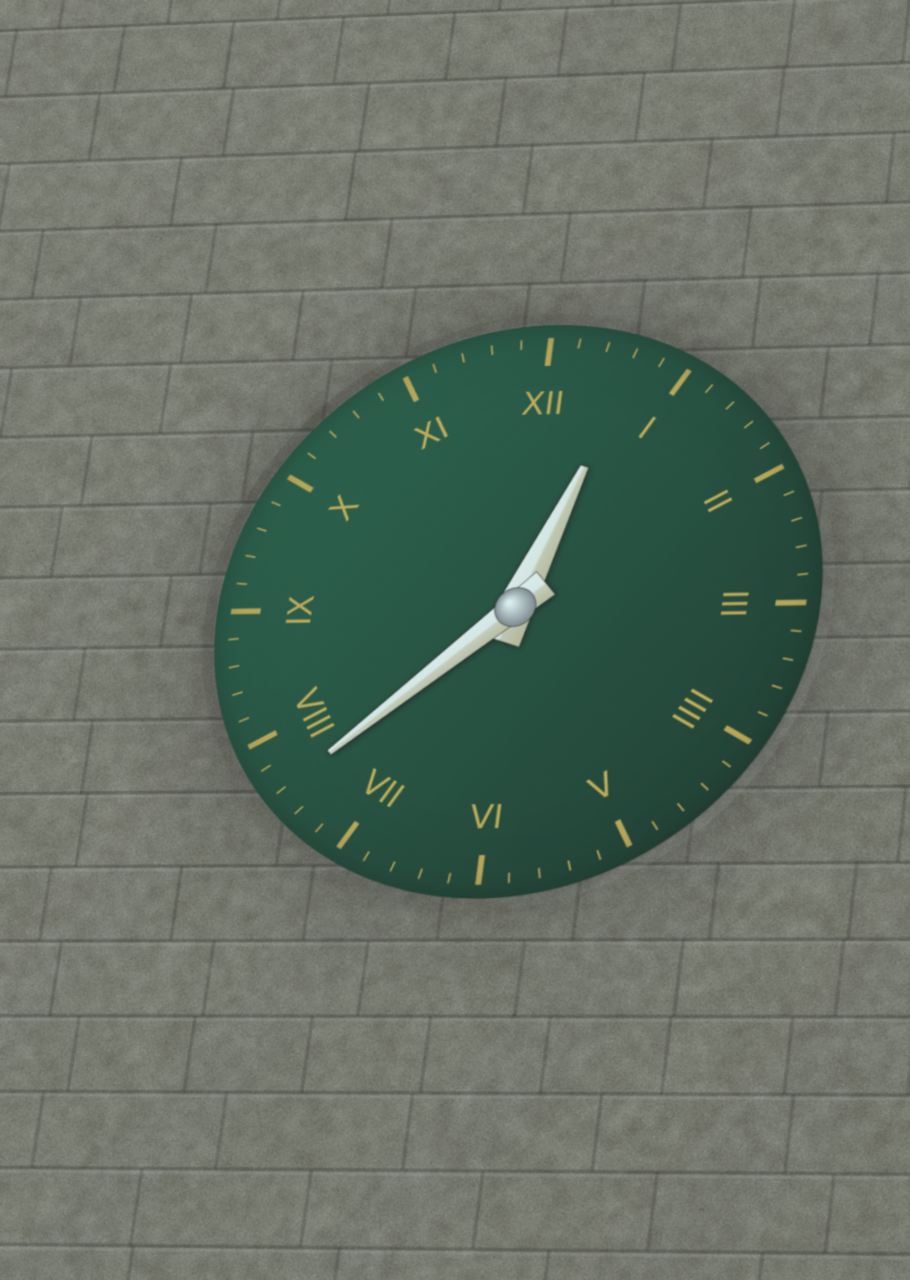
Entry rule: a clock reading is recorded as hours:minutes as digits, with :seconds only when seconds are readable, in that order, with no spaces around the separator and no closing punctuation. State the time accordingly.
12:38
